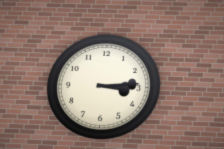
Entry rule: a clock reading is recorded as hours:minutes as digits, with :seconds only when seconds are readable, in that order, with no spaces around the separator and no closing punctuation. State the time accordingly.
3:14
